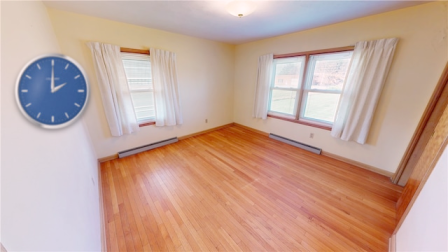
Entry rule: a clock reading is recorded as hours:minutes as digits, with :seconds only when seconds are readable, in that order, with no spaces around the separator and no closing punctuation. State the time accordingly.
2:00
